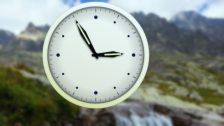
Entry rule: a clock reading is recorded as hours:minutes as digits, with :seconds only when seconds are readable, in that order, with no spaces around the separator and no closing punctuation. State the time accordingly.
2:55
